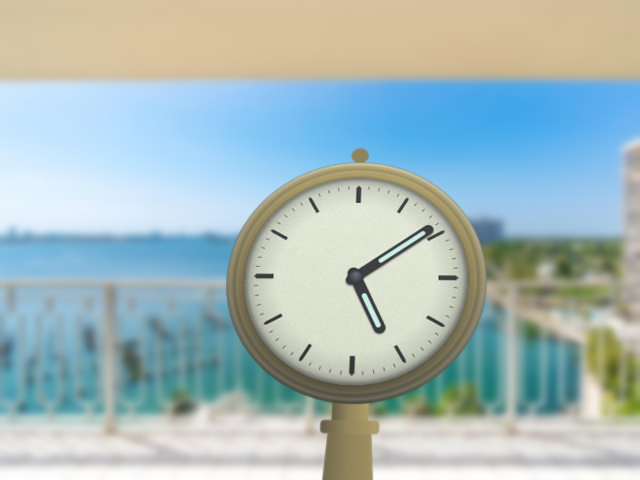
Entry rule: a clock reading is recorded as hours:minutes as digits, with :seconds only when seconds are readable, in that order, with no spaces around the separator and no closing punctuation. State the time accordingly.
5:09
